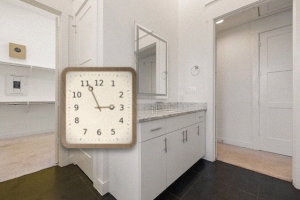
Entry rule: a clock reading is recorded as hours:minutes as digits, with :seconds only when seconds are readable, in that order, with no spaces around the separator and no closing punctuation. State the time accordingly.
2:56
